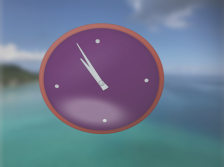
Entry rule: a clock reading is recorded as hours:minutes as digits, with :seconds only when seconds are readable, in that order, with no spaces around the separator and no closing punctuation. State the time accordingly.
10:56
